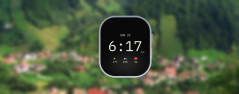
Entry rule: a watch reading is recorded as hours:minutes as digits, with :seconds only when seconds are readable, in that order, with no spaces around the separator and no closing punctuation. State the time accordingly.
6:17
